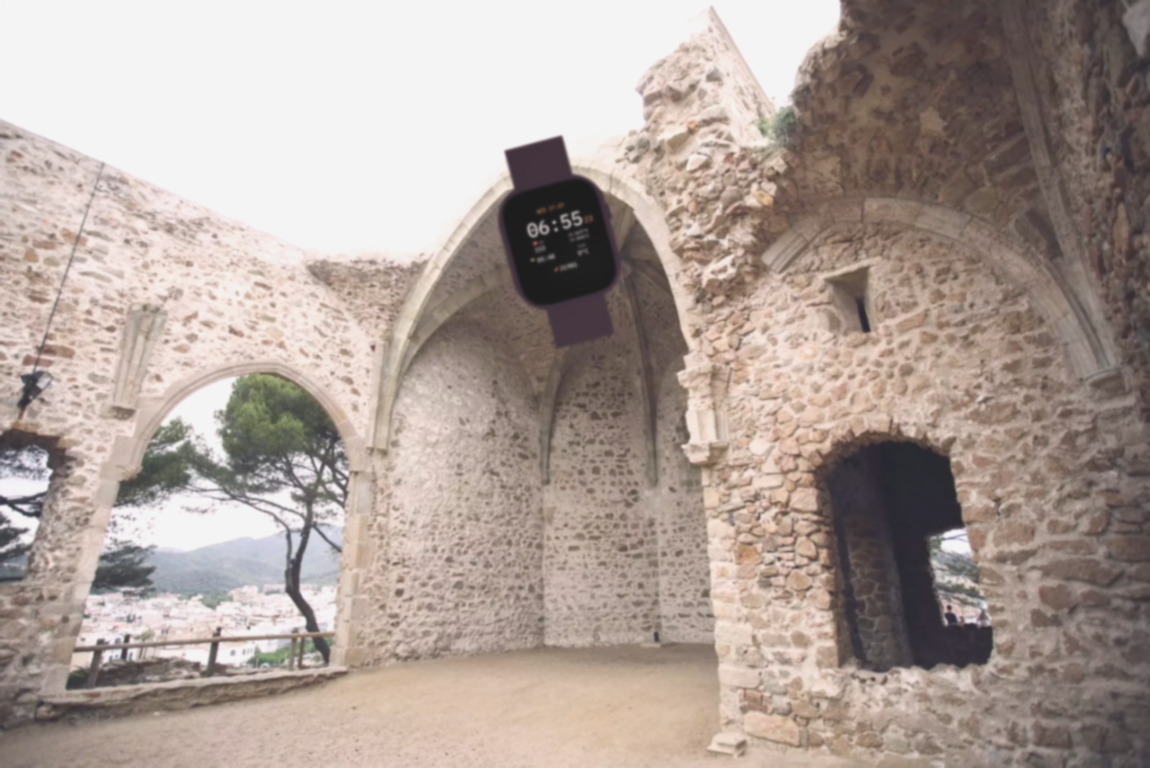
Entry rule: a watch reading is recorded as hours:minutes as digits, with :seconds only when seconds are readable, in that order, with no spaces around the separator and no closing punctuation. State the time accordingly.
6:55
